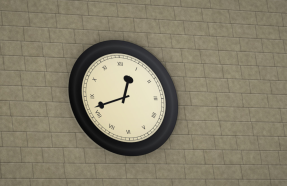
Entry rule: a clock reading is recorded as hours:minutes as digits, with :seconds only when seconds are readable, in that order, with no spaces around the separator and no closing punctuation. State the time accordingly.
12:42
